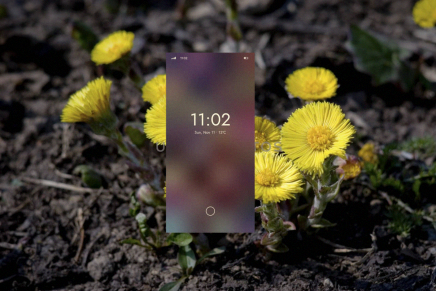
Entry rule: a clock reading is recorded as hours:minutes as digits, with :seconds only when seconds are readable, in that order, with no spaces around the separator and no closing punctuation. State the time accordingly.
11:02
